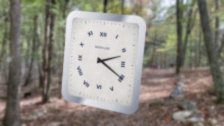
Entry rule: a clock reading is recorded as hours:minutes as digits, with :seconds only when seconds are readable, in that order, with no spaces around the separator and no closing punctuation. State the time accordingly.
2:20
